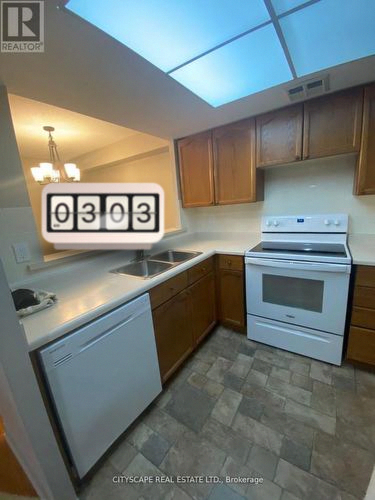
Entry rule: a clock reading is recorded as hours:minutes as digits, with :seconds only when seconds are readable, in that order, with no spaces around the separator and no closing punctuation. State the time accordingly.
3:03
